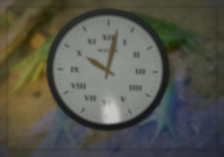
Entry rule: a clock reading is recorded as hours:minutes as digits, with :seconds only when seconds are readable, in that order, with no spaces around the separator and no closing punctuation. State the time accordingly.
10:02
